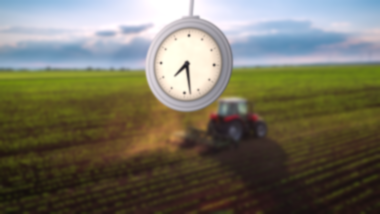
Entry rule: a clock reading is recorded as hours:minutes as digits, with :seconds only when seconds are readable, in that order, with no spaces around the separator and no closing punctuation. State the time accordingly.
7:28
